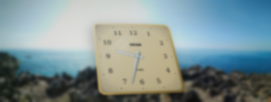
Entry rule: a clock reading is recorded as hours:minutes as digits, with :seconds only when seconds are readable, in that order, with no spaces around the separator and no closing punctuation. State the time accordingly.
9:33
